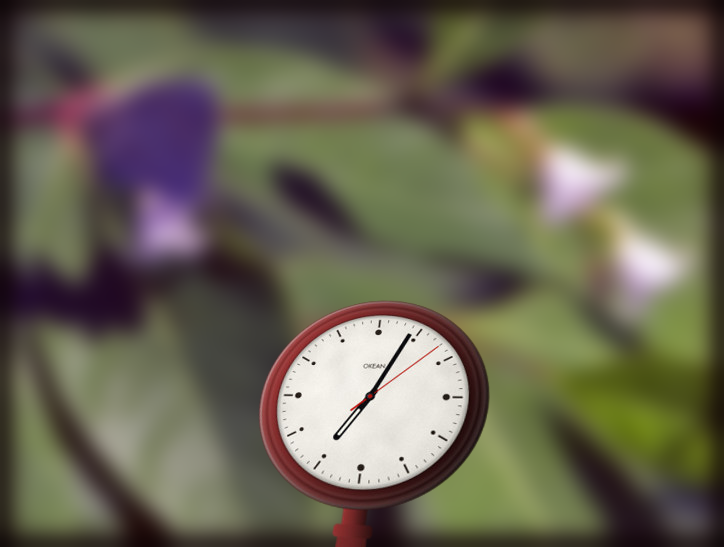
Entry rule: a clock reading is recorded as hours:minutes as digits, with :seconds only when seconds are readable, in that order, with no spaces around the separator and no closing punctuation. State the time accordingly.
7:04:08
